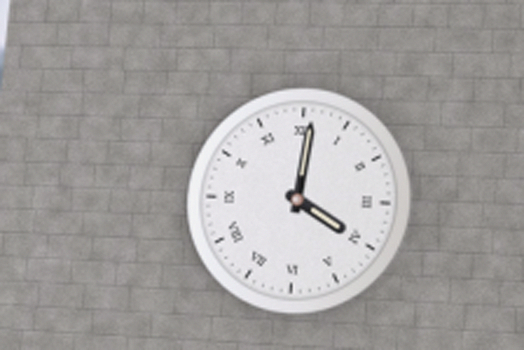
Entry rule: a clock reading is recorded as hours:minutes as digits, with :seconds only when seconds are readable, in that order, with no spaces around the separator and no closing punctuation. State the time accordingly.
4:01
